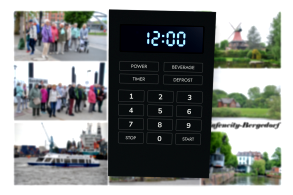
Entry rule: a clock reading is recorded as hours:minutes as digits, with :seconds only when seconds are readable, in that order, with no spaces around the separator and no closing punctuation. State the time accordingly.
12:00
